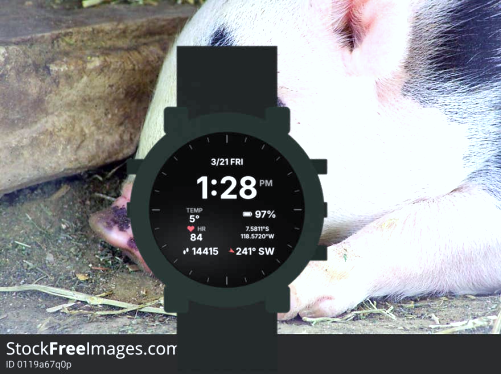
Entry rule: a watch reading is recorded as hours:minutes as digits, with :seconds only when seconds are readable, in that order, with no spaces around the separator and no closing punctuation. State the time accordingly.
1:28
